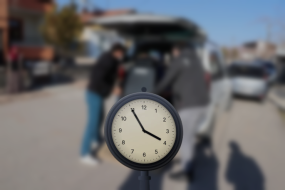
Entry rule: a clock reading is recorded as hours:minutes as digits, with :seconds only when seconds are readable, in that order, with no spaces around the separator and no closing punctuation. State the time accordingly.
3:55
